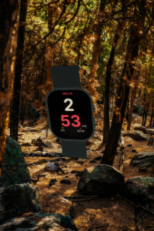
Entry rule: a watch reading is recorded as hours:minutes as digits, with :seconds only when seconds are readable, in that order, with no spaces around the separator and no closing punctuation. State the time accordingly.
2:53
